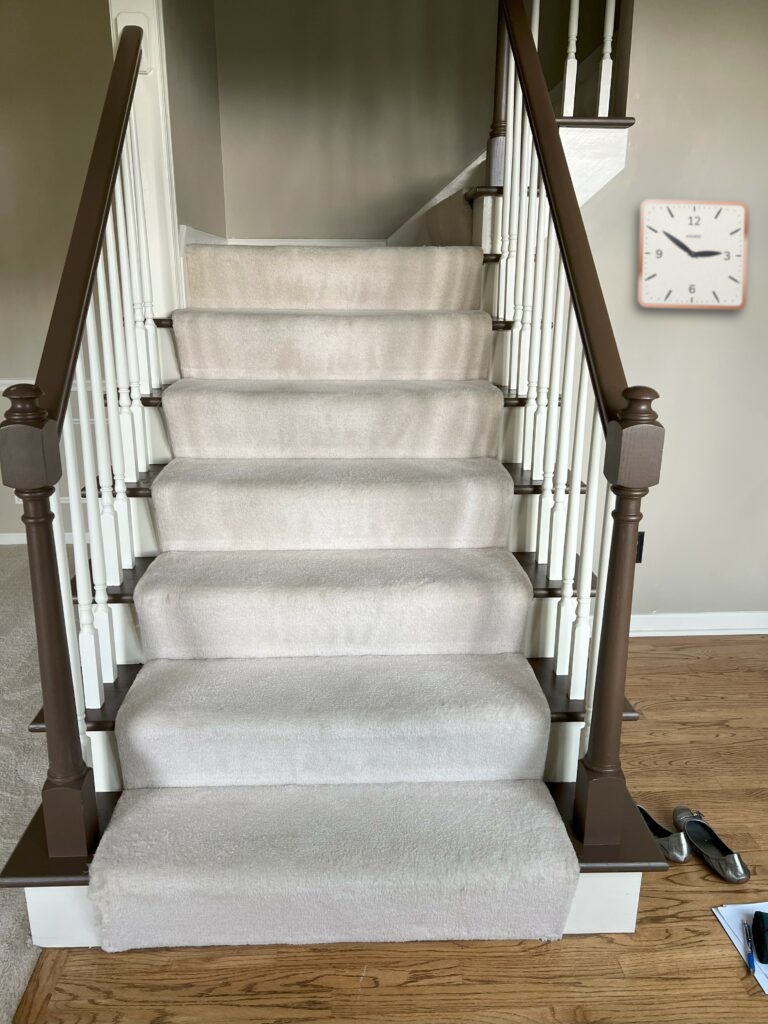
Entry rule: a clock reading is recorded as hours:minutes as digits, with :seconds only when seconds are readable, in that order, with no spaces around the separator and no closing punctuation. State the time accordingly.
2:51
